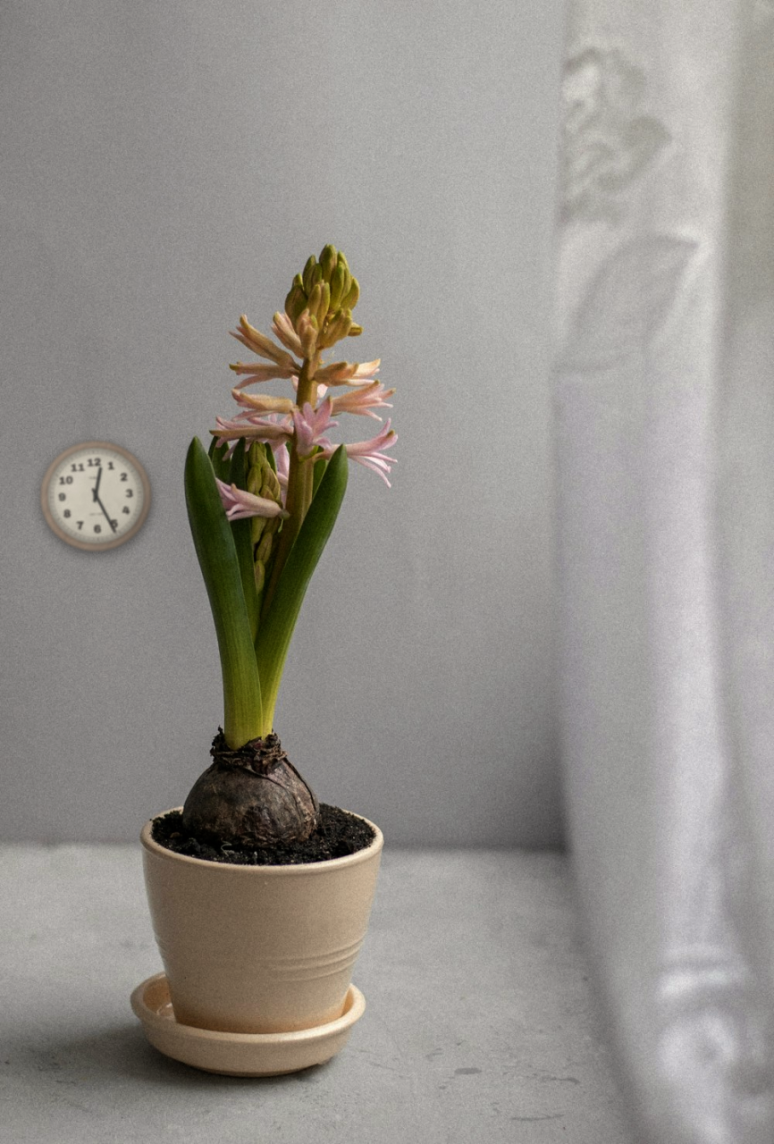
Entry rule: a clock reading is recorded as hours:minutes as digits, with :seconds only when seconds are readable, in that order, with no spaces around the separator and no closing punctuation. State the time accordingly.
12:26
